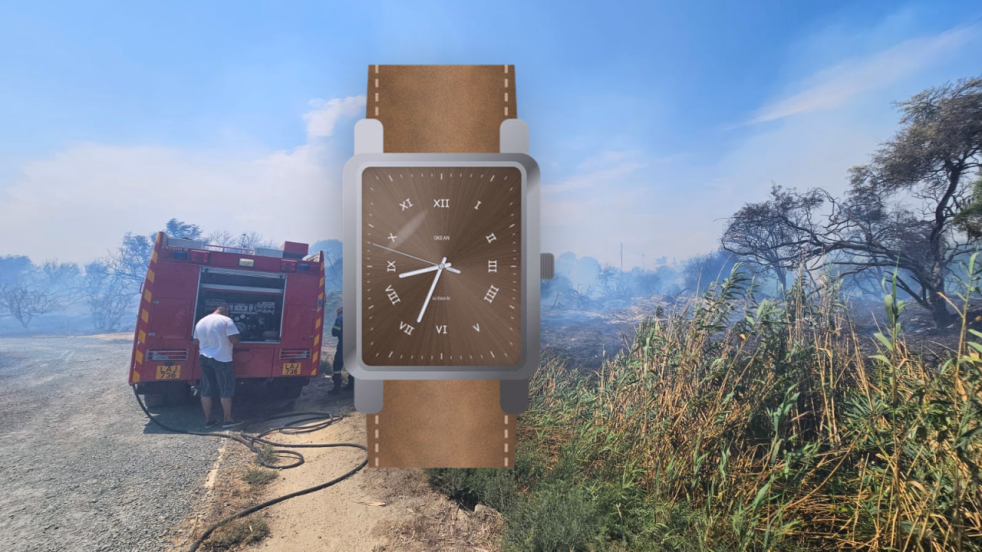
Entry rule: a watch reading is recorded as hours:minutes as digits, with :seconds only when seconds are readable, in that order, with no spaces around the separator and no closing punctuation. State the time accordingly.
8:33:48
